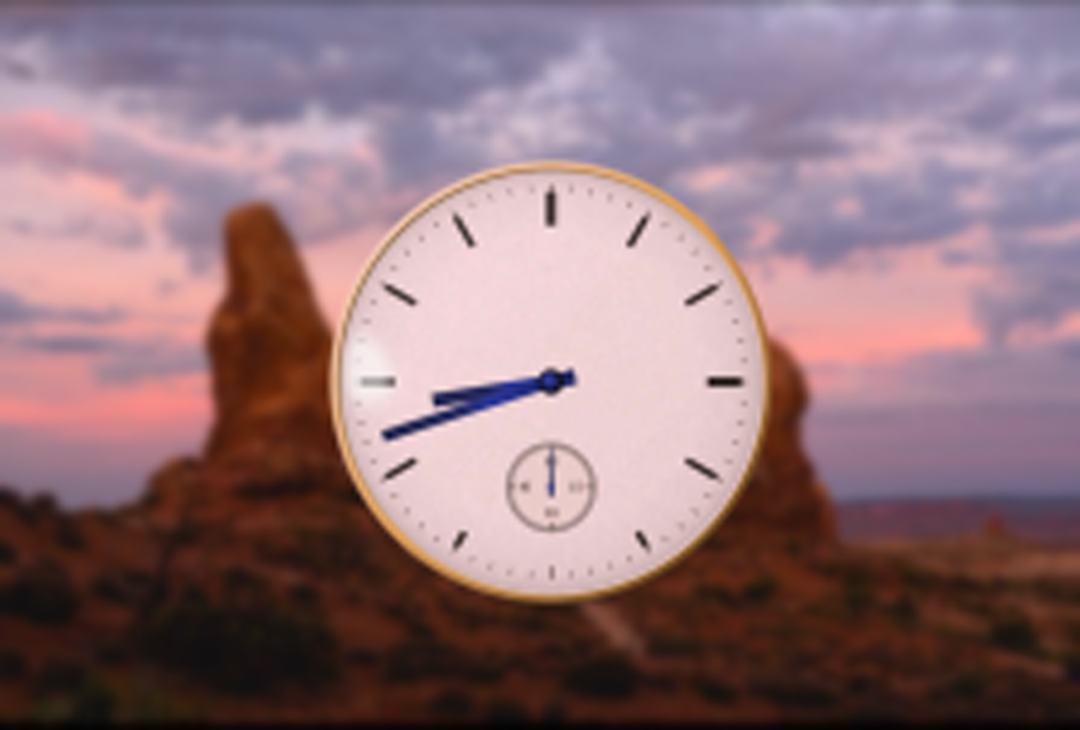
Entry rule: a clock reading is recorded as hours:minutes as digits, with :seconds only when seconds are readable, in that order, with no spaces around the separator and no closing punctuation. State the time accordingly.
8:42
